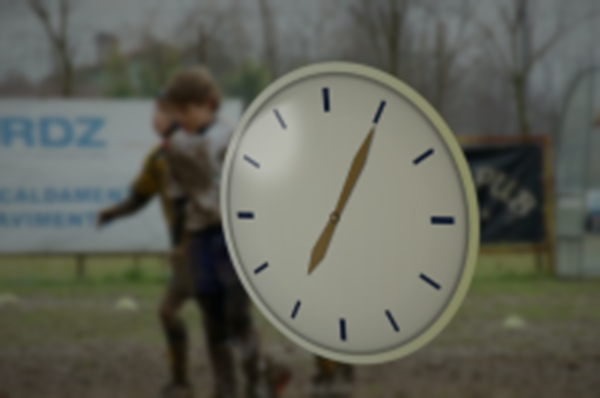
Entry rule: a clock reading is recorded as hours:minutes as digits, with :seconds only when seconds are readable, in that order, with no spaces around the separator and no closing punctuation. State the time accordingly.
7:05
